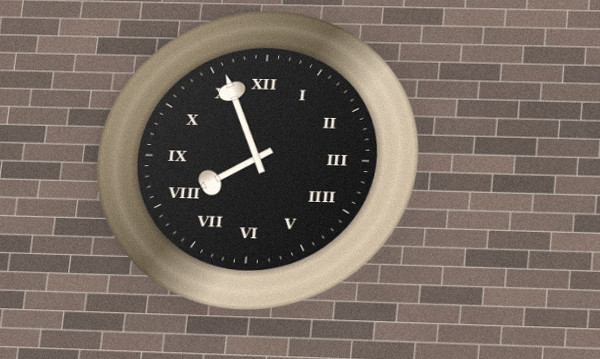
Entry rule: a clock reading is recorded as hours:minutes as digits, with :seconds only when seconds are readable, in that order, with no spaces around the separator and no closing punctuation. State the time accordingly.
7:56
